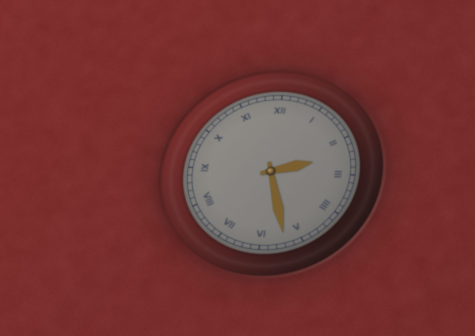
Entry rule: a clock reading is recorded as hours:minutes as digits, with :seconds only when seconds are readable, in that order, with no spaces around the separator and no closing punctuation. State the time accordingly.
2:27
